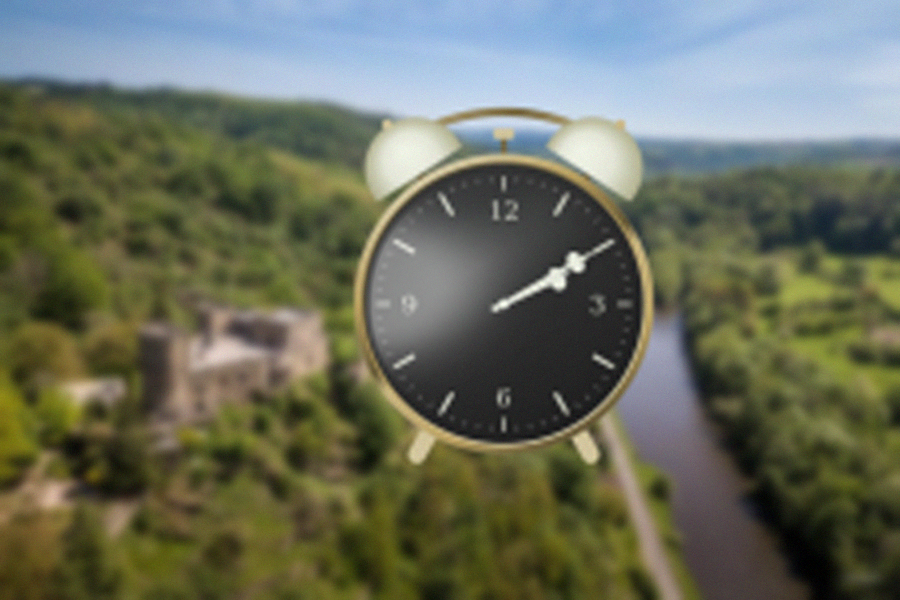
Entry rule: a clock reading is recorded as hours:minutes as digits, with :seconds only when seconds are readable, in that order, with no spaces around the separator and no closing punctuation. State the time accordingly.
2:10
